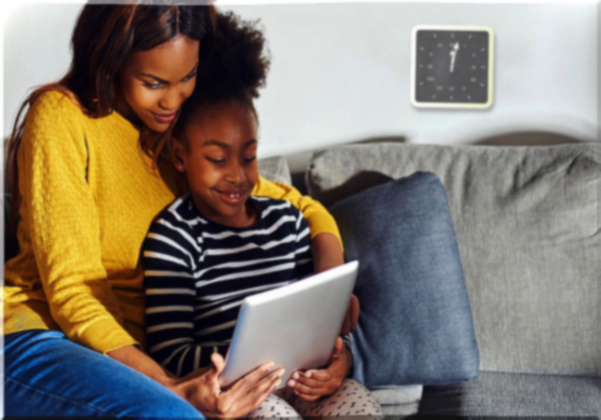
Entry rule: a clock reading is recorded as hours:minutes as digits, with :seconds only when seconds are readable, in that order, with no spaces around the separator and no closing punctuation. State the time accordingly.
12:02
